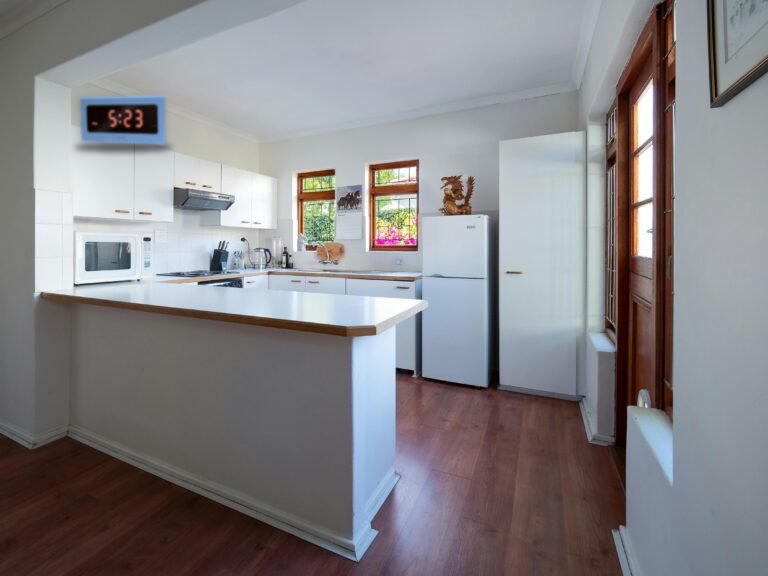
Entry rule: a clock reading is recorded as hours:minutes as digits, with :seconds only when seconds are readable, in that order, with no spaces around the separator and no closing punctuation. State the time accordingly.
5:23
